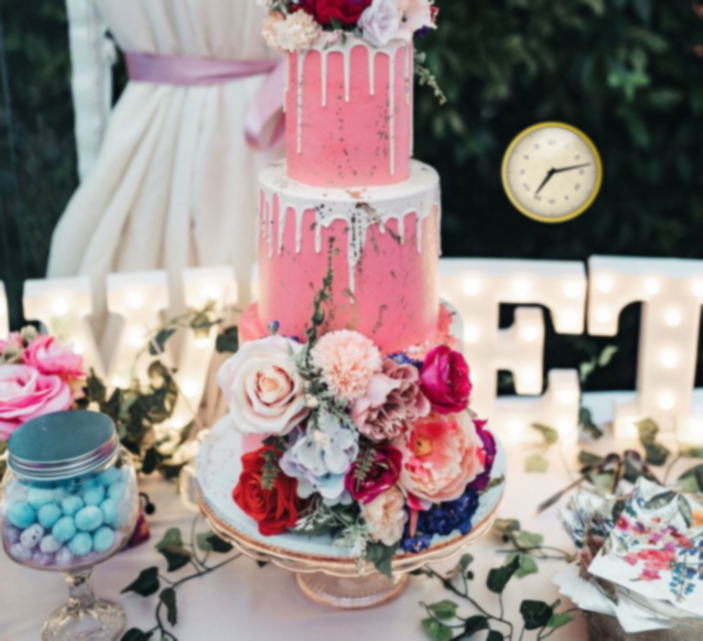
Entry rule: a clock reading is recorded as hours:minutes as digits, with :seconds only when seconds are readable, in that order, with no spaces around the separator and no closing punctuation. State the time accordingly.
7:13
